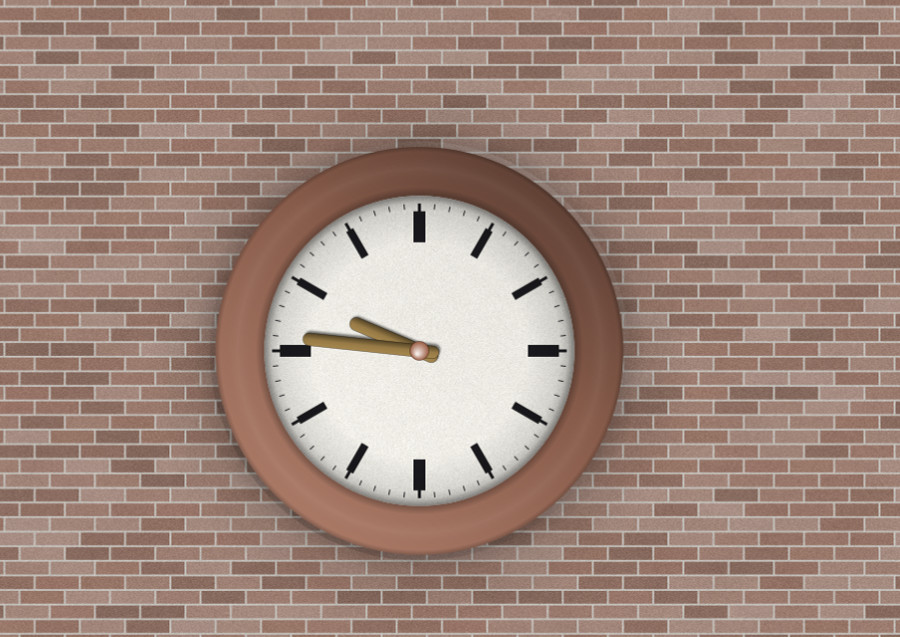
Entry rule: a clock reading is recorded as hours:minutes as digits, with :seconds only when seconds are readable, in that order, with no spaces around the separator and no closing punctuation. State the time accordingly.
9:46
